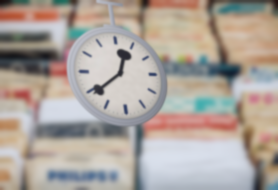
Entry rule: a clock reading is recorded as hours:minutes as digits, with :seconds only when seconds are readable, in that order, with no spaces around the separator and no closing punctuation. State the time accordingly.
12:39
